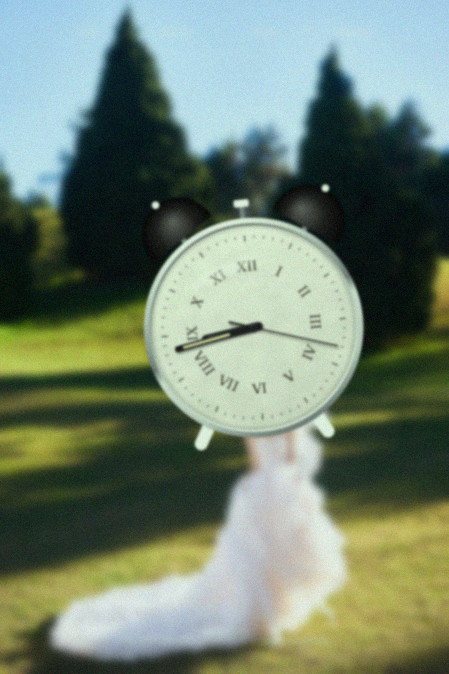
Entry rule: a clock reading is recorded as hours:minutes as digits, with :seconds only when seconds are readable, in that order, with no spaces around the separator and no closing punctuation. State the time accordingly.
8:43:18
